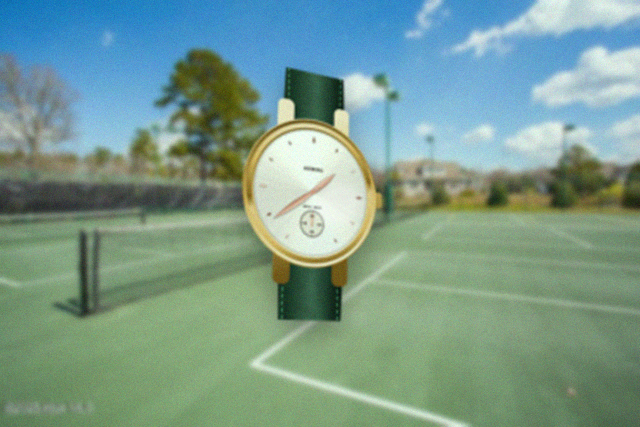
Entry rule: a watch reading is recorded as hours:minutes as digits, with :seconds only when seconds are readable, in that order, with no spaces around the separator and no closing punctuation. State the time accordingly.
1:39
